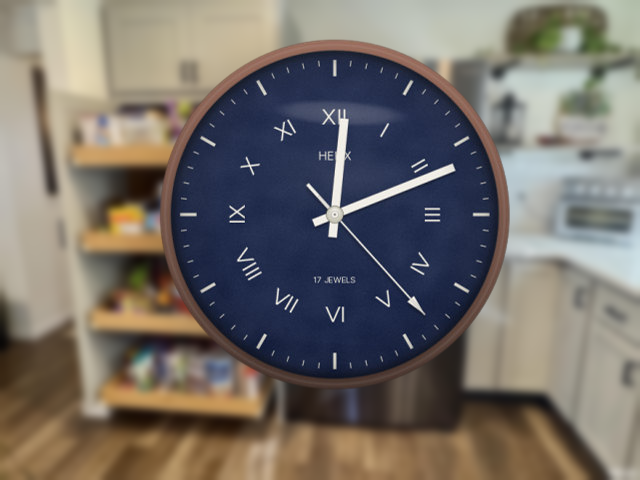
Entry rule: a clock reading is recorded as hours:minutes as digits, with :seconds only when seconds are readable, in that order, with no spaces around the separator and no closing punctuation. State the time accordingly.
12:11:23
